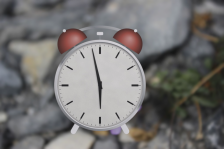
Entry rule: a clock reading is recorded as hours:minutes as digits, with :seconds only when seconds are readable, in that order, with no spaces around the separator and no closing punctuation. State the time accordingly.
5:58
